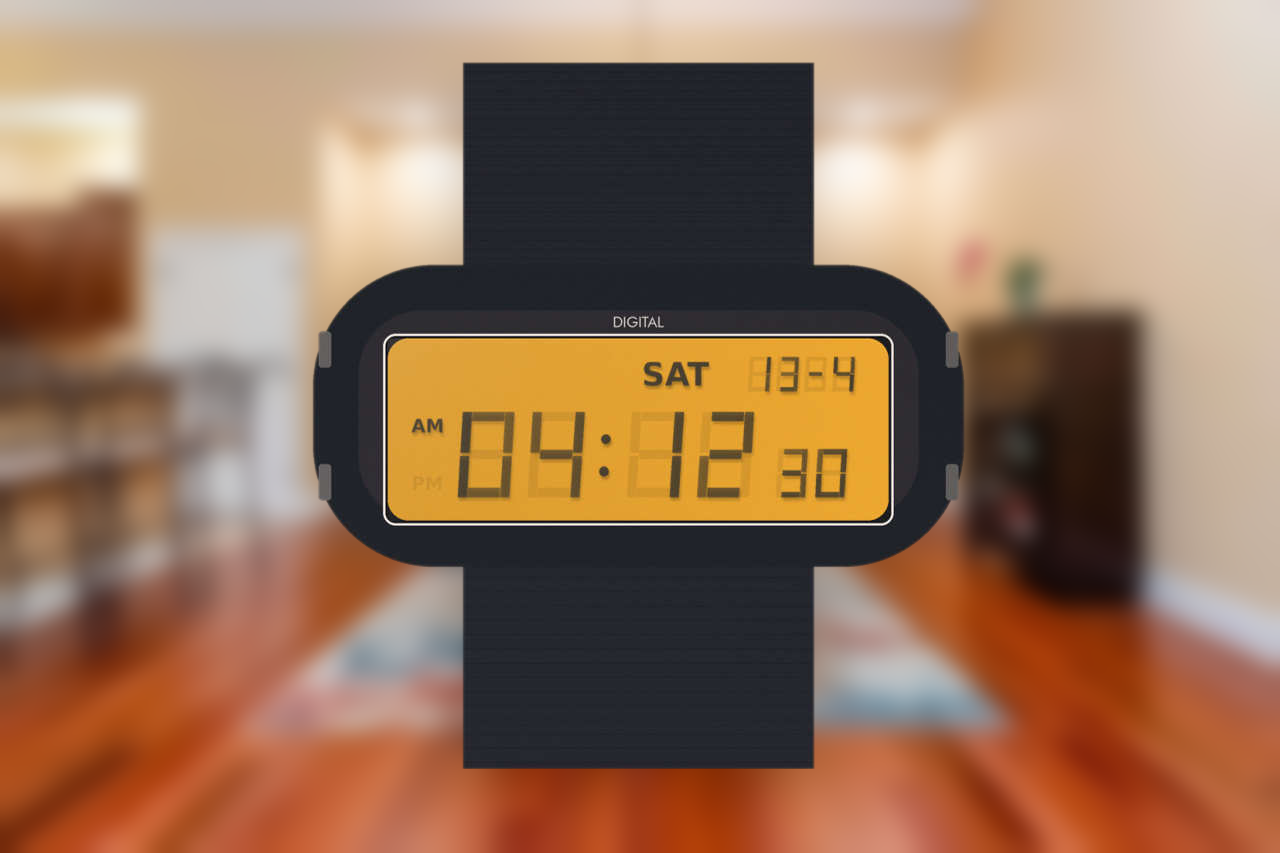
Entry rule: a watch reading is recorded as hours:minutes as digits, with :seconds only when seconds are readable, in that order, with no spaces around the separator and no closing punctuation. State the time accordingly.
4:12:30
